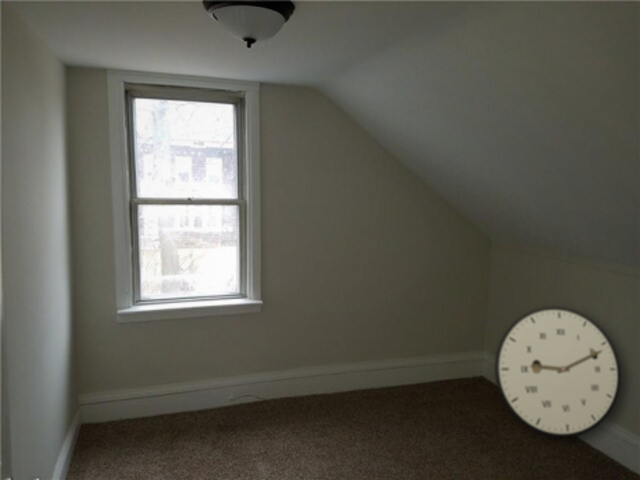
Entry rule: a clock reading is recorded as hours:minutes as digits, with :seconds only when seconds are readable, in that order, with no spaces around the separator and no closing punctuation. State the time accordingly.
9:11
